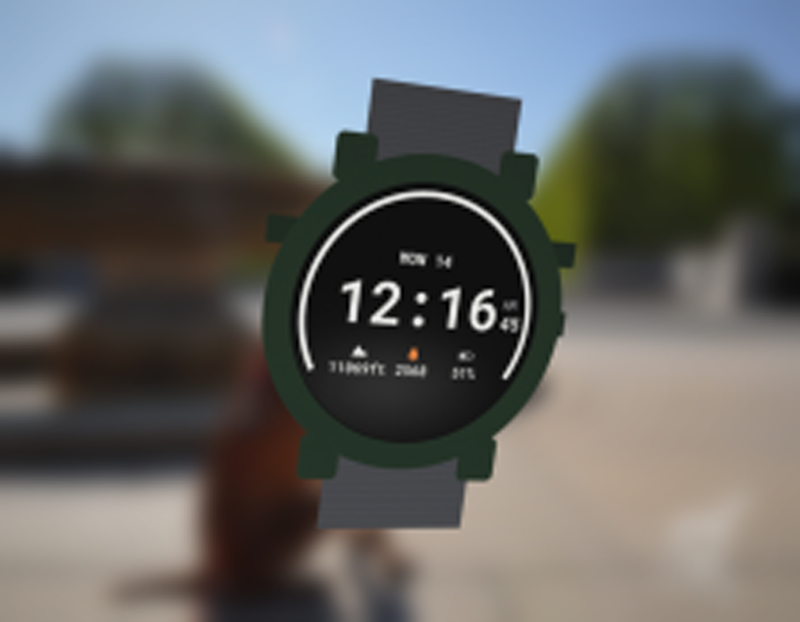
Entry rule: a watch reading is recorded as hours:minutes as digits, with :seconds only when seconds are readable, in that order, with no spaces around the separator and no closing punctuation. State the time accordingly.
12:16
